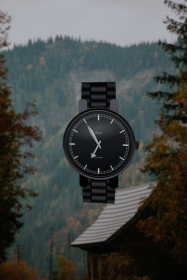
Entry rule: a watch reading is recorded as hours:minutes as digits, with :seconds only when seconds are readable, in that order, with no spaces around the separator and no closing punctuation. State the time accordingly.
6:55
